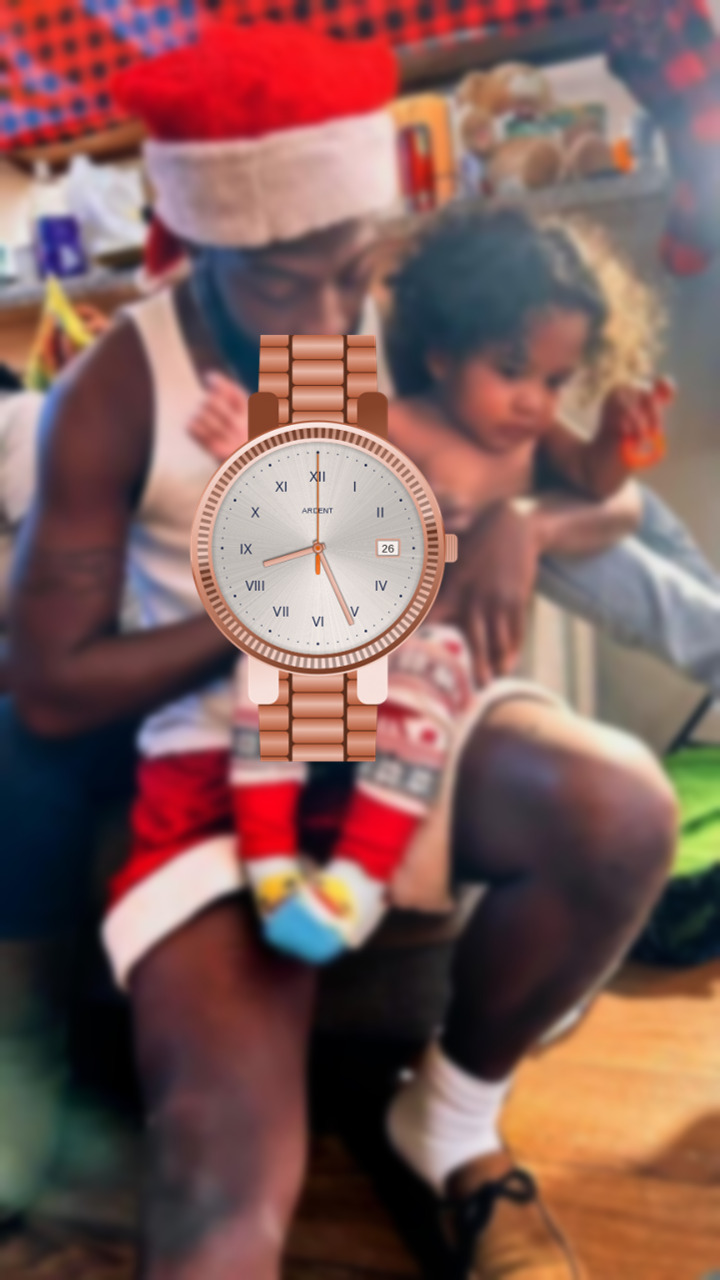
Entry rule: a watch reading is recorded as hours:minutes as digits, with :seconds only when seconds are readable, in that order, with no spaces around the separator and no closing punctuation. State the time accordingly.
8:26:00
